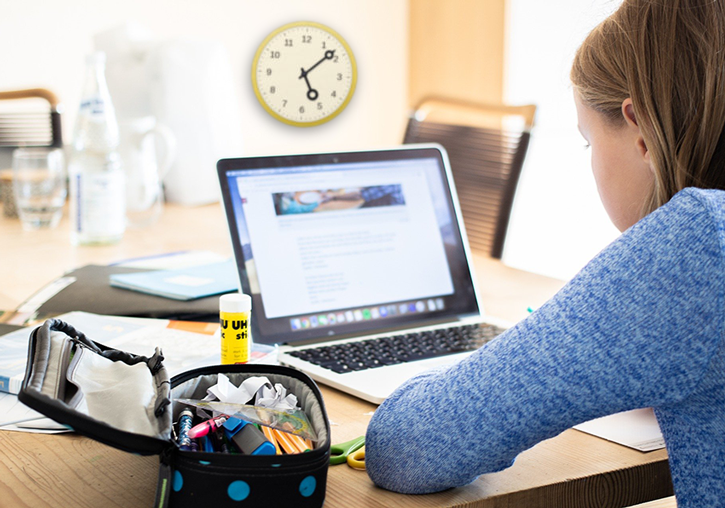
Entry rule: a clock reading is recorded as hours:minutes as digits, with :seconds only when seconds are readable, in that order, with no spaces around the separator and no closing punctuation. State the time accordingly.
5:08
